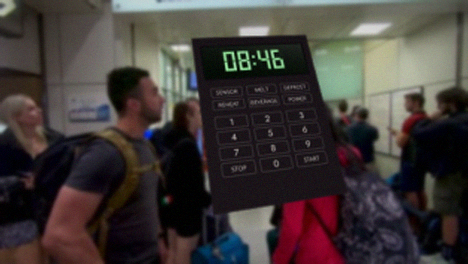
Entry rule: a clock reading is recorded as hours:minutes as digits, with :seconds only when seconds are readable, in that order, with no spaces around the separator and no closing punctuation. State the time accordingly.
8:46
